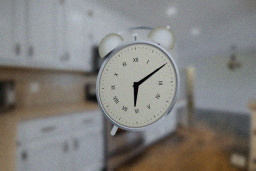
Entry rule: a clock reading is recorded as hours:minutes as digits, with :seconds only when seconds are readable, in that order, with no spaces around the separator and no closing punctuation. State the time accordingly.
6:10
